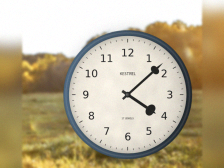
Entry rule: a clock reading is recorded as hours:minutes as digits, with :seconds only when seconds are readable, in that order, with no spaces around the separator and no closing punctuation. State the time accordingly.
4:08
